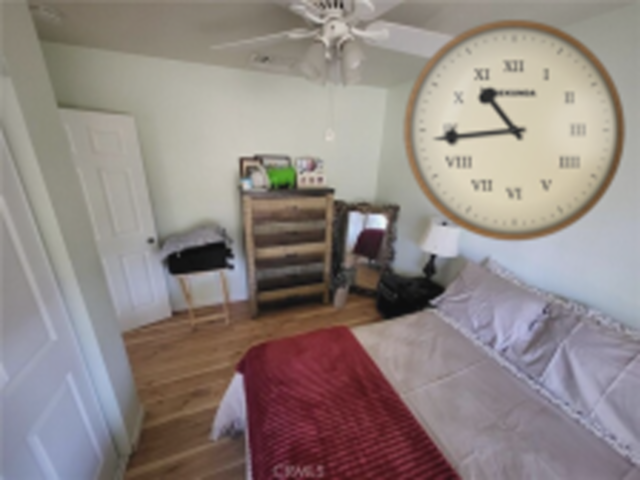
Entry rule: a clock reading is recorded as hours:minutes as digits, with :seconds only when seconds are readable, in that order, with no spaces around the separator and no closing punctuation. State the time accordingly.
10:44
